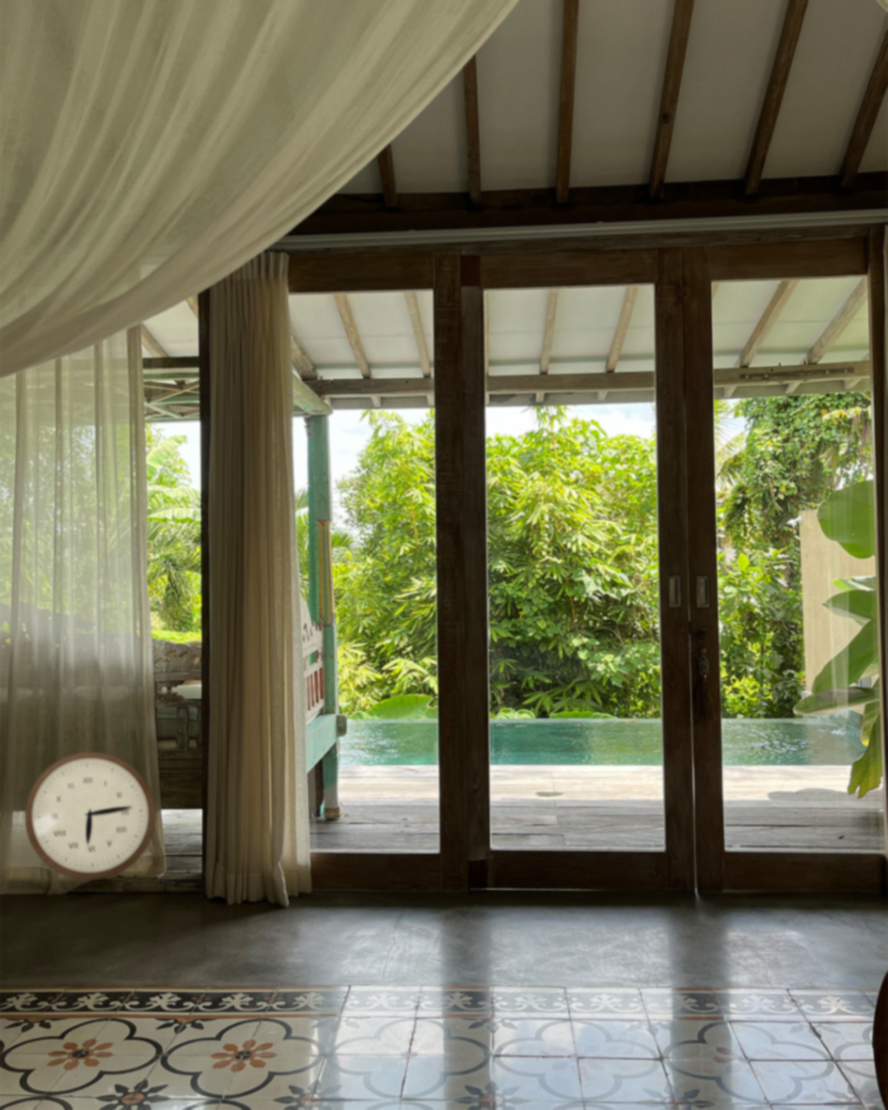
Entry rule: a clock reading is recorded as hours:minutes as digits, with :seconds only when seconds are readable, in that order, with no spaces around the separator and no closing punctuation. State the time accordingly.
6:14
